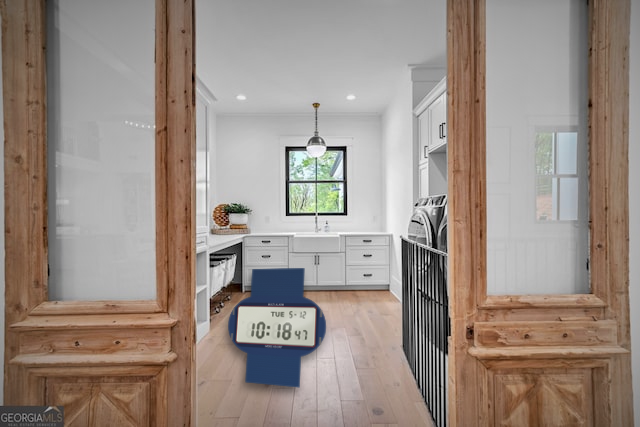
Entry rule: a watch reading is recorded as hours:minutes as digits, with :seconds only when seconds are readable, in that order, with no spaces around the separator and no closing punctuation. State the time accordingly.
10:18:47
